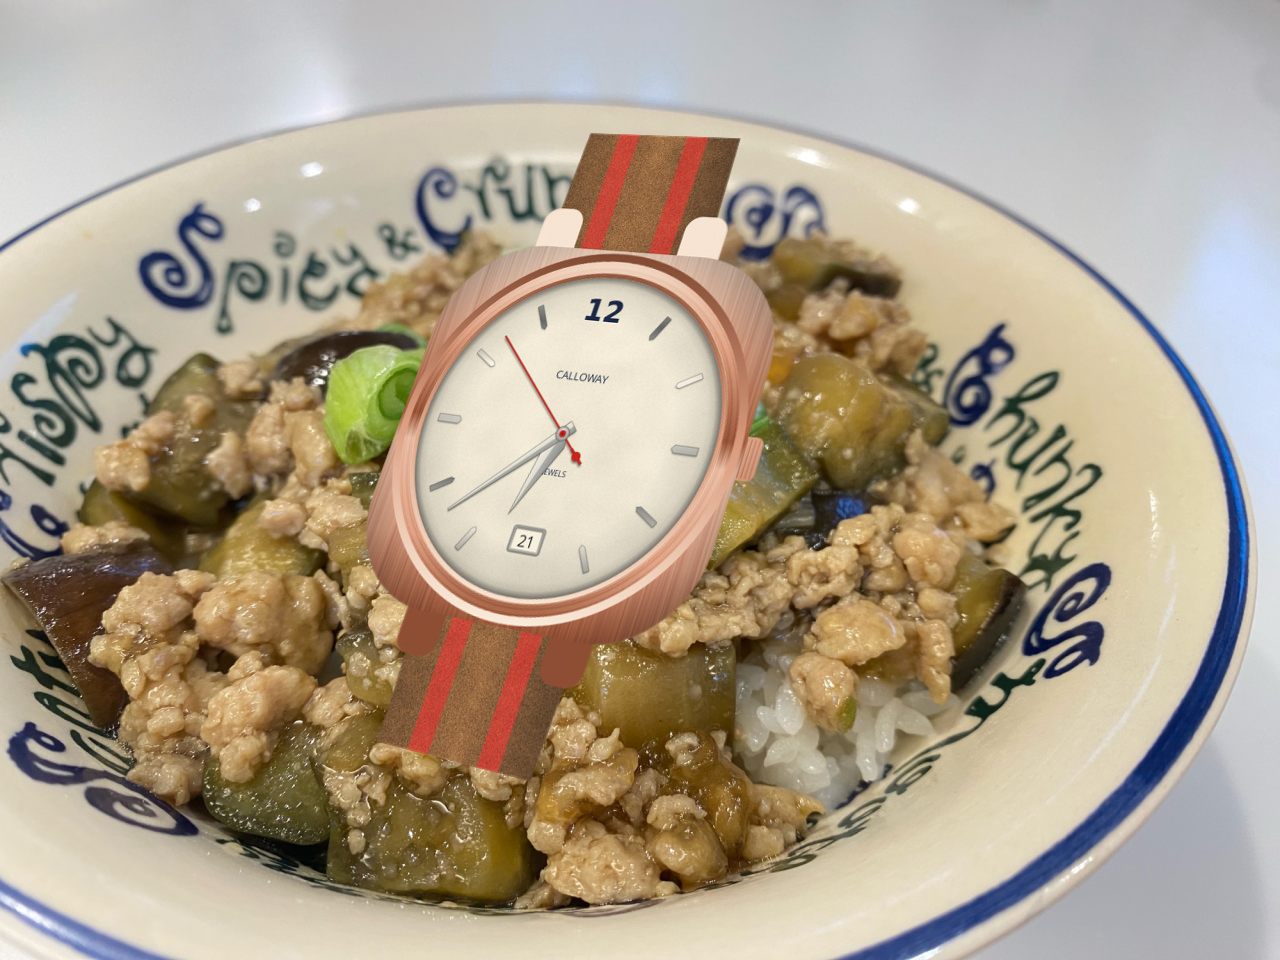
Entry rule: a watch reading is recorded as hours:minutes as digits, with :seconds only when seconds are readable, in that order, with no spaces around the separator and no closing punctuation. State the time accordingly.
6:37:52
